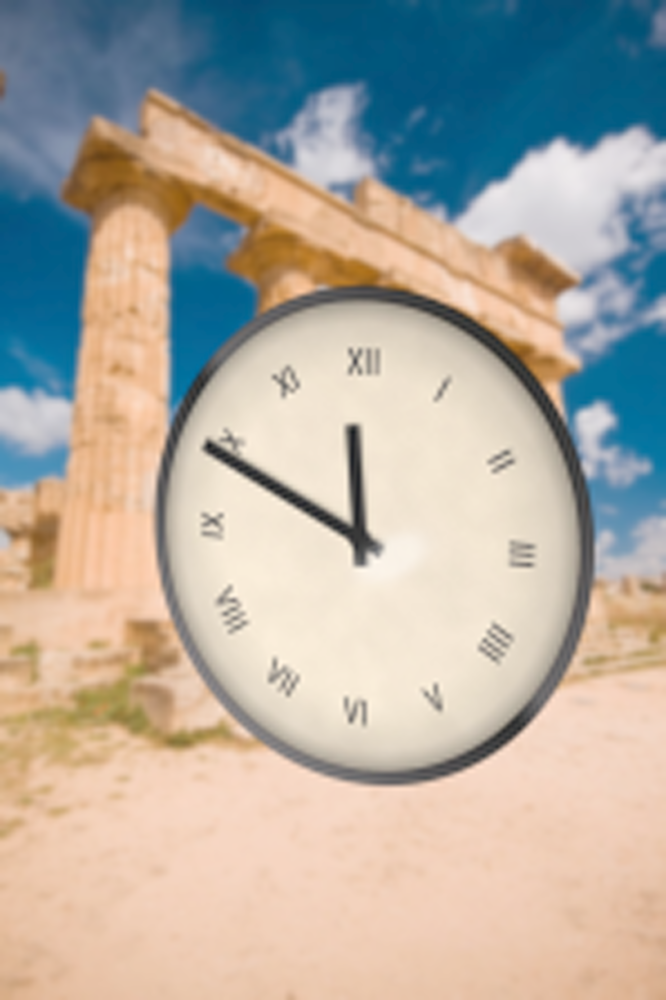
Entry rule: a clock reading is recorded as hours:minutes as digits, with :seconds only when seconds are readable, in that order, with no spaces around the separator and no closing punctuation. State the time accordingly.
11:49
